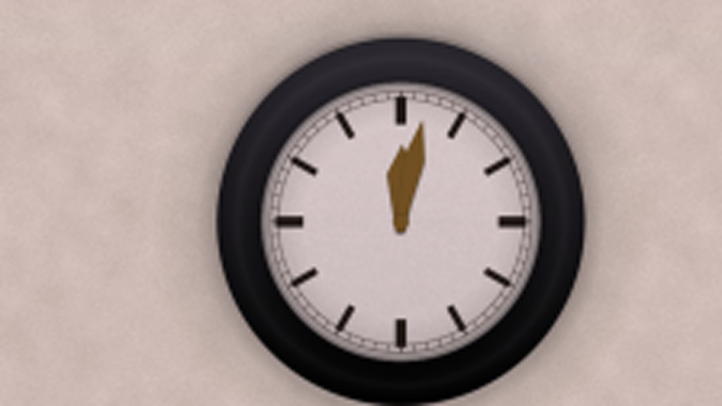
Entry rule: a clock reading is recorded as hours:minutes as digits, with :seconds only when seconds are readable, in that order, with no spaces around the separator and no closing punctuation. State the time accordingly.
12:02
